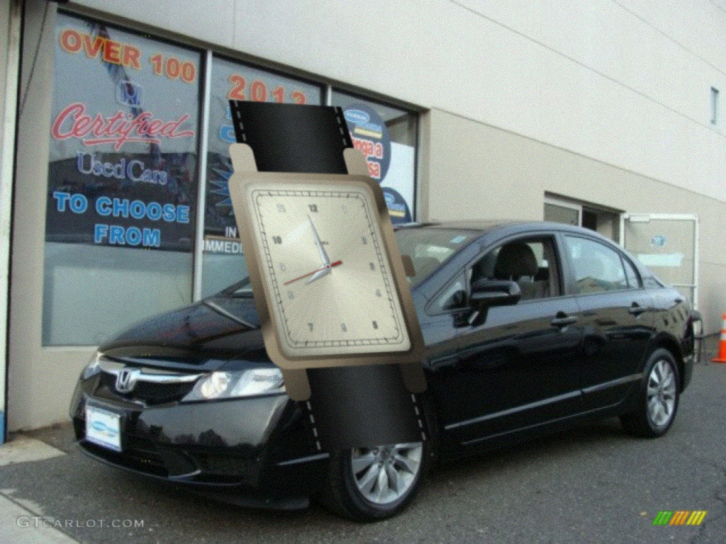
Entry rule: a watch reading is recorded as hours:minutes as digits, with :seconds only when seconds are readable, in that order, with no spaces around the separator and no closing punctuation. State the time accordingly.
7:58:42
